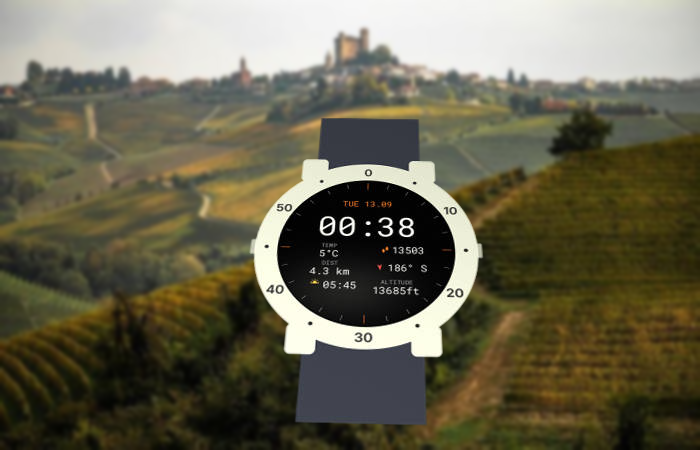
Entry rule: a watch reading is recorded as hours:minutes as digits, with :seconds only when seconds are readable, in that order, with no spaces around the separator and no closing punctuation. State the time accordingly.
0:38
